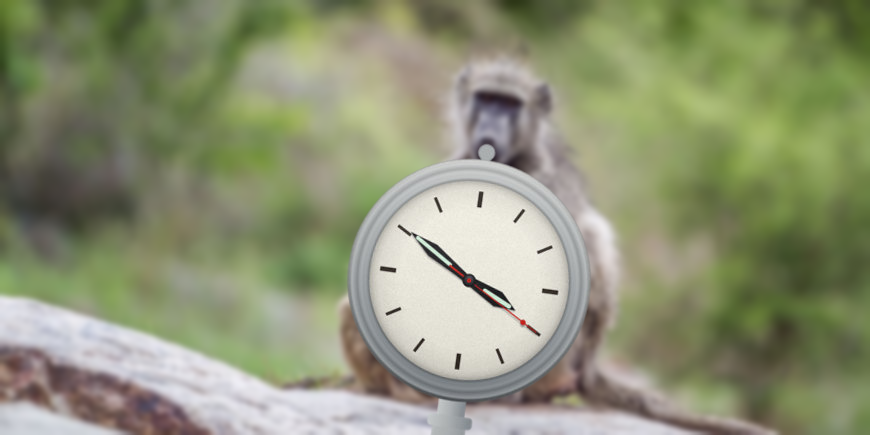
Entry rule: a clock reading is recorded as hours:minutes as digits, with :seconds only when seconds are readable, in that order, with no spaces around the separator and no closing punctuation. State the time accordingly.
3:50:20
